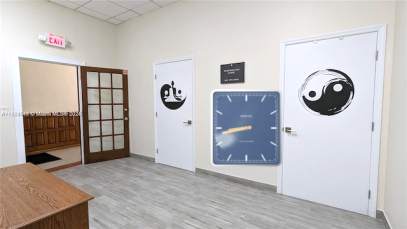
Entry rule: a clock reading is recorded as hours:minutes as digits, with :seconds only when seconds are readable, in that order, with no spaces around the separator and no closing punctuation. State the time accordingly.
8:43
